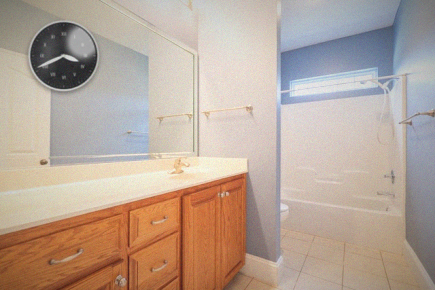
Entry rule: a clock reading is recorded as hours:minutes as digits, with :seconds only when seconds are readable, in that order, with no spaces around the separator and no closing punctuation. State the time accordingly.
3:41
